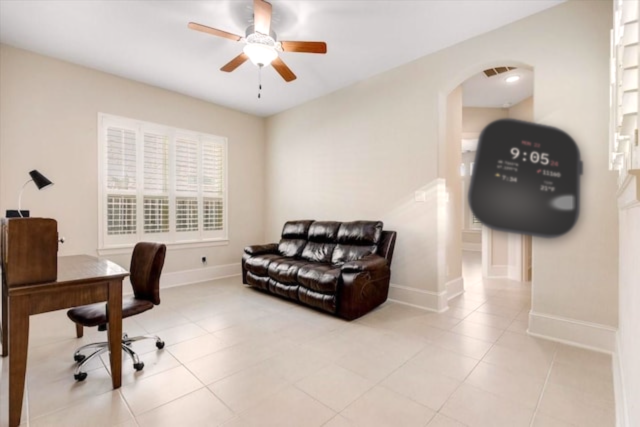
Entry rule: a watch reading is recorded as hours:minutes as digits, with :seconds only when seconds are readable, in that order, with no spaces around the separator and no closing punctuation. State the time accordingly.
9:05
